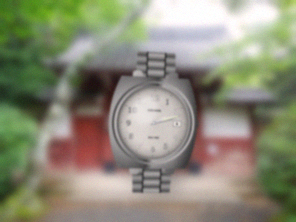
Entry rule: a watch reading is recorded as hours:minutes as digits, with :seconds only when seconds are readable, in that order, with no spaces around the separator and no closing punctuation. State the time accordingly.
2:12
